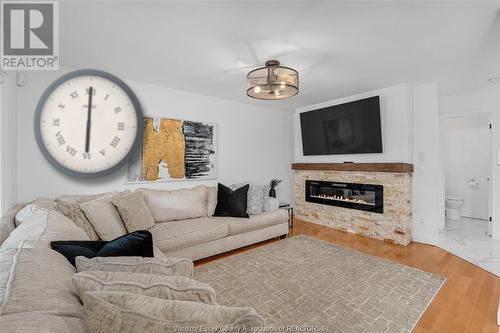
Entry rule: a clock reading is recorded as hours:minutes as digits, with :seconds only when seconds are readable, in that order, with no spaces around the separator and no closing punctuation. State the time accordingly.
6:00
